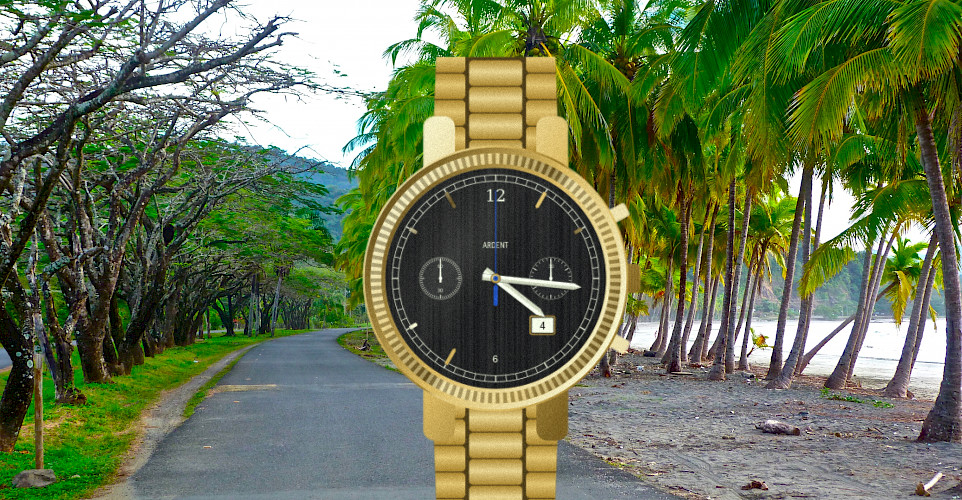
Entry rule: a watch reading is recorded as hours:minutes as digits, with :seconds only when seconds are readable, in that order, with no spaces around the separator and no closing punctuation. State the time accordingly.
4:16
